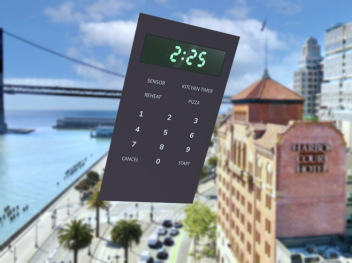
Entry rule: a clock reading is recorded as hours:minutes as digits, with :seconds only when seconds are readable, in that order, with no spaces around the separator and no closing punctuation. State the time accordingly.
2:25
